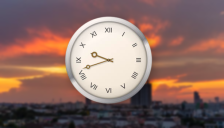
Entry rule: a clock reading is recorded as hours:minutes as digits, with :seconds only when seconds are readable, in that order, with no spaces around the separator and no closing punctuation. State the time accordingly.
9:42
